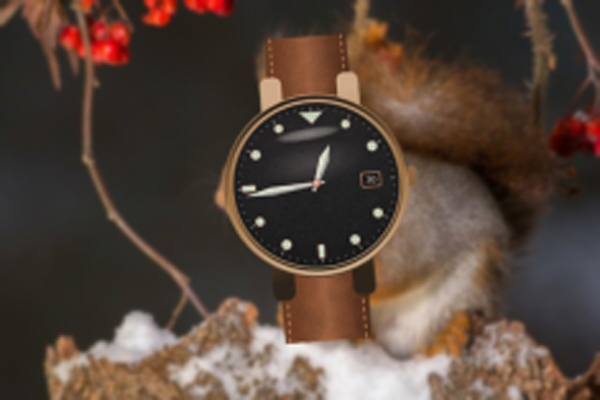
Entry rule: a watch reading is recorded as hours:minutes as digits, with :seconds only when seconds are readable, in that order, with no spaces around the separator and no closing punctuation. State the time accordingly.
12:44
